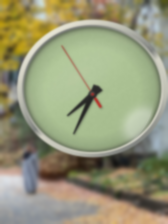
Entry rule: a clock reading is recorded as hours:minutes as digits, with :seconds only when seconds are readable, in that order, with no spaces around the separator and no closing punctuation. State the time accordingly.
7:33:55
